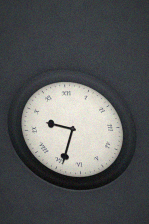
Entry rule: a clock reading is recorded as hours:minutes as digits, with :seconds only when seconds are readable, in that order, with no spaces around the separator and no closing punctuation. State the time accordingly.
9:34
